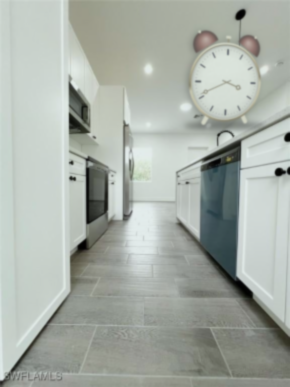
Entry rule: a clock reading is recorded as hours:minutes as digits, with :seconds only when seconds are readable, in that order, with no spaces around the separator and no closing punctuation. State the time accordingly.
3:41
